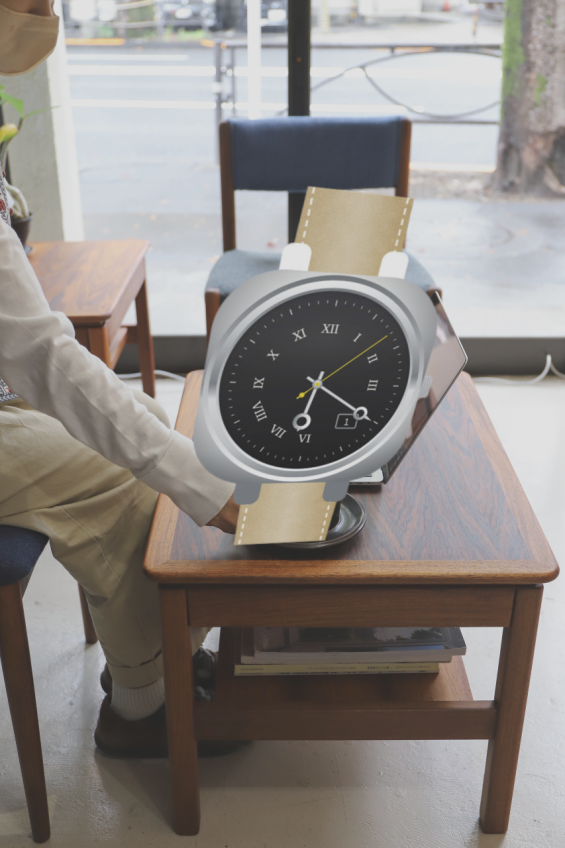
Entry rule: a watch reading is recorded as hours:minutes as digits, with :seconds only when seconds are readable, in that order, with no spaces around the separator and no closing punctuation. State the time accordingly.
6:20:08
